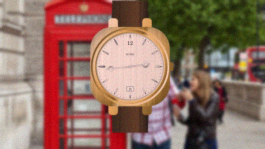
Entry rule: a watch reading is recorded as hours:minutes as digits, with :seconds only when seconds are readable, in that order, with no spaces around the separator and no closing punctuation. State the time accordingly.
2:44
